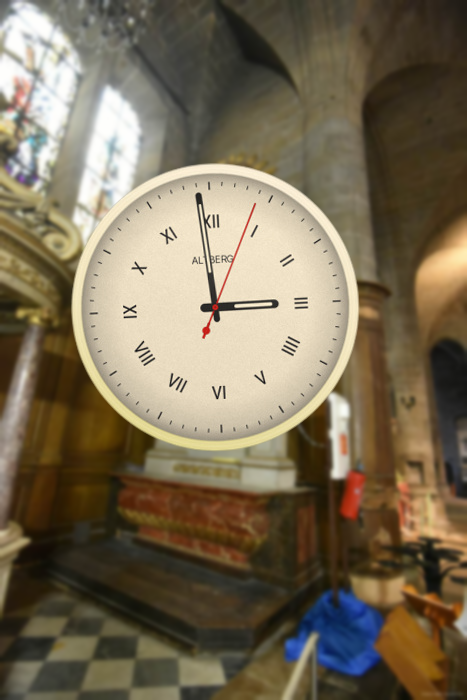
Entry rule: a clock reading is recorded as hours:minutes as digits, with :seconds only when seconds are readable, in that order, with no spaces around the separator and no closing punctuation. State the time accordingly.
2:59:04
